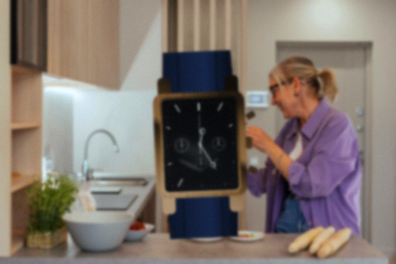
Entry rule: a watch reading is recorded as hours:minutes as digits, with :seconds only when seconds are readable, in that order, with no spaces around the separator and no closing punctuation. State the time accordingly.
12:25
